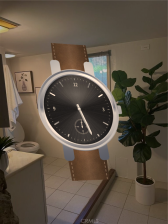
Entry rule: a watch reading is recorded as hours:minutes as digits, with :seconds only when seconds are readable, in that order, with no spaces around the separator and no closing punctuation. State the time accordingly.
5:27
